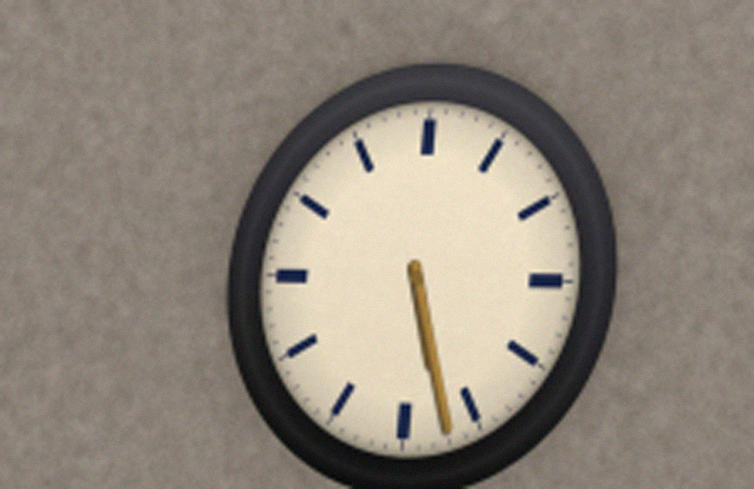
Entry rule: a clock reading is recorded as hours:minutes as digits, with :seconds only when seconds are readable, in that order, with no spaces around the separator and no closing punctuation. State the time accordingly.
5:27
